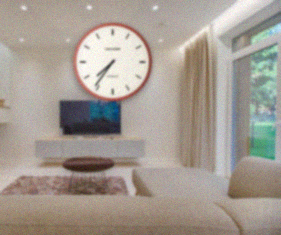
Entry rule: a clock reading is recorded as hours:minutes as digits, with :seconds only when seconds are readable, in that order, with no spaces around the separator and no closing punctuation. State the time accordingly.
7:36
